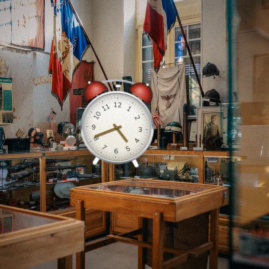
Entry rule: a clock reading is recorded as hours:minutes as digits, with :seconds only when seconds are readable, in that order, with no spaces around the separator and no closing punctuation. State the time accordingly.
4:41
